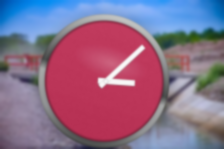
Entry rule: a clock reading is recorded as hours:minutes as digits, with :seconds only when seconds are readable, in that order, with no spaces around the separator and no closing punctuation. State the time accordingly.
3:08
